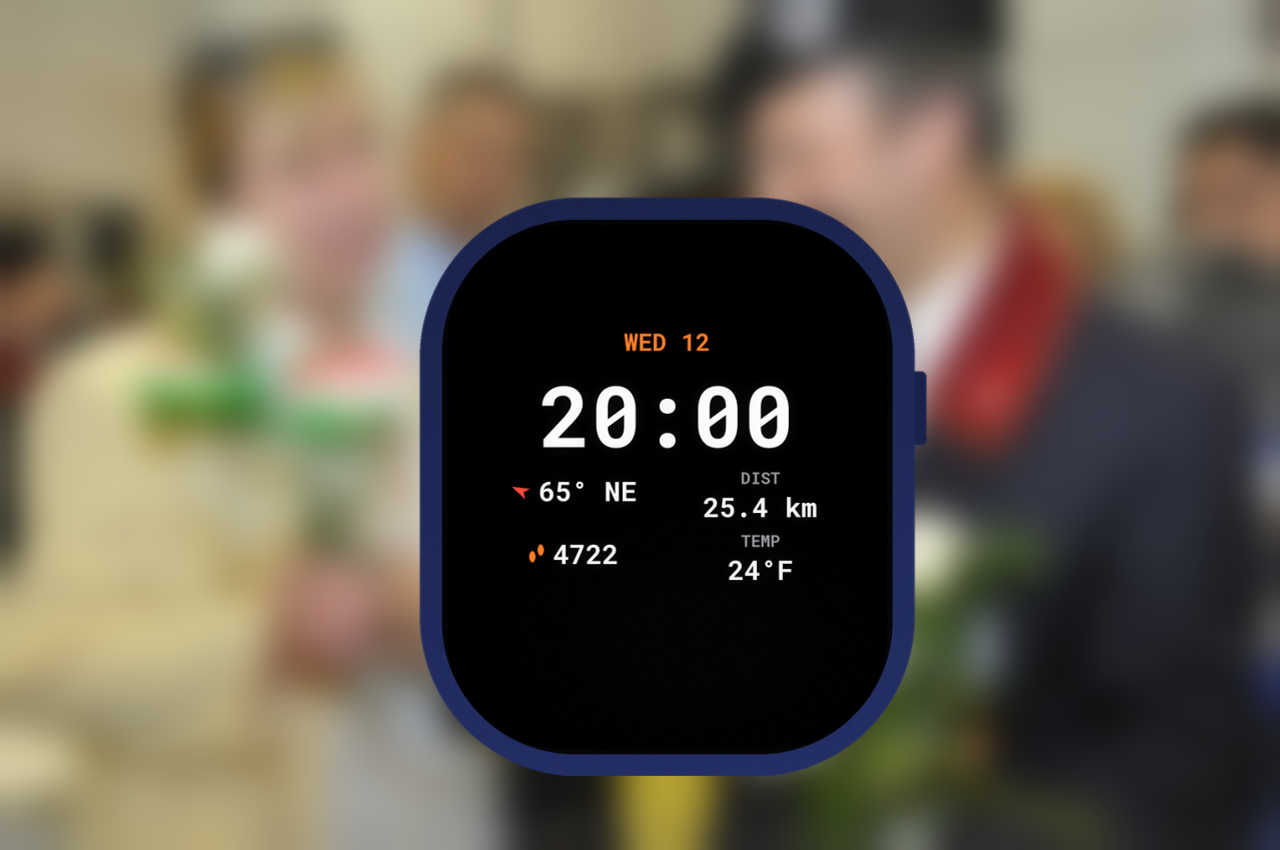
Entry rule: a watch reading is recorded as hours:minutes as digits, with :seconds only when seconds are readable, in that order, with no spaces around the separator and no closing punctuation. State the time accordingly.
20:00
